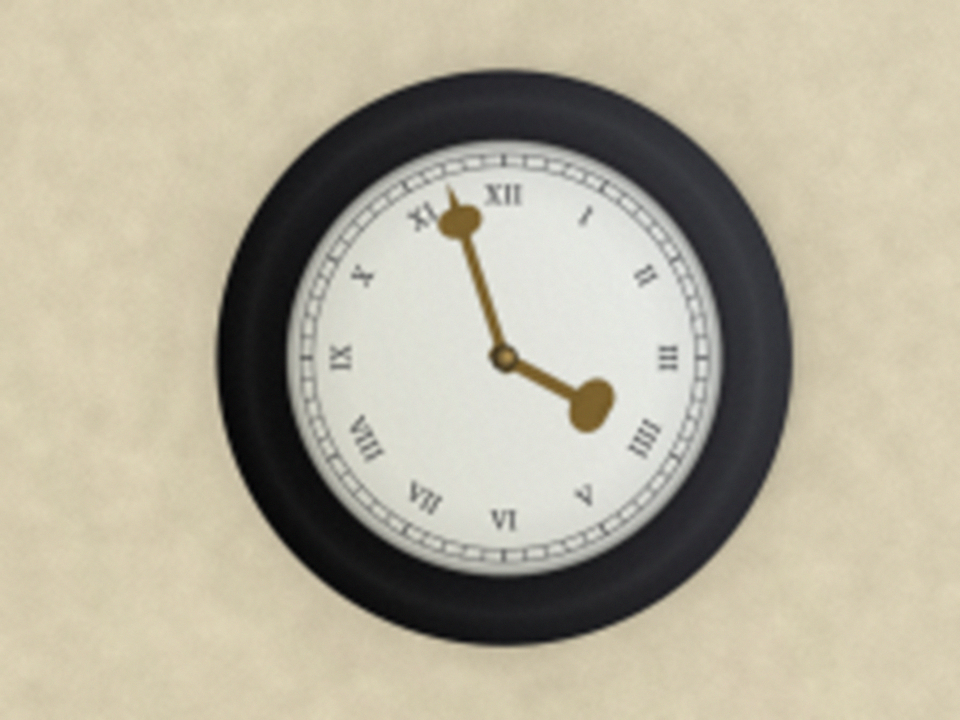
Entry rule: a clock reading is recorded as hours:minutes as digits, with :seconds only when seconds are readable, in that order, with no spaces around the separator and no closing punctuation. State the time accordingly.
3:57
